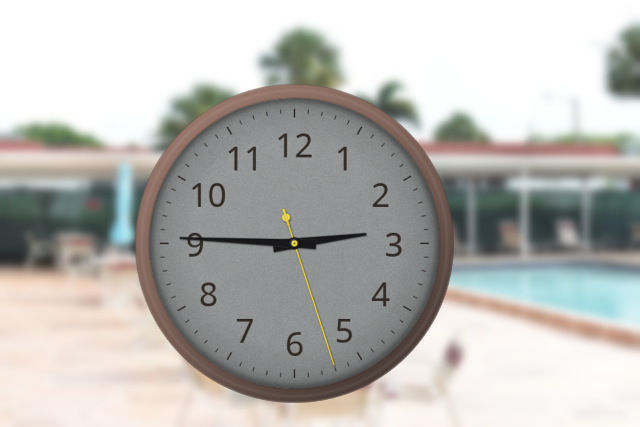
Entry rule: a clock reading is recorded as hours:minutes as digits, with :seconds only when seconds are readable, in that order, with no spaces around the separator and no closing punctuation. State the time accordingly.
2:45:27
